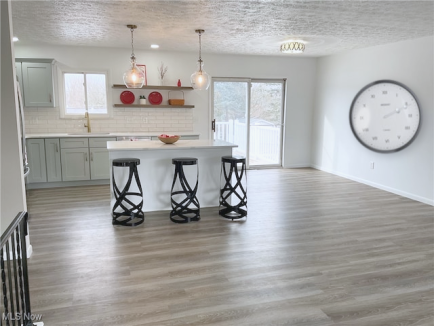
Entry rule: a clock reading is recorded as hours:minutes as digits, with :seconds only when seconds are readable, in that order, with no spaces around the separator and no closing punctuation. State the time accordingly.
2:11
